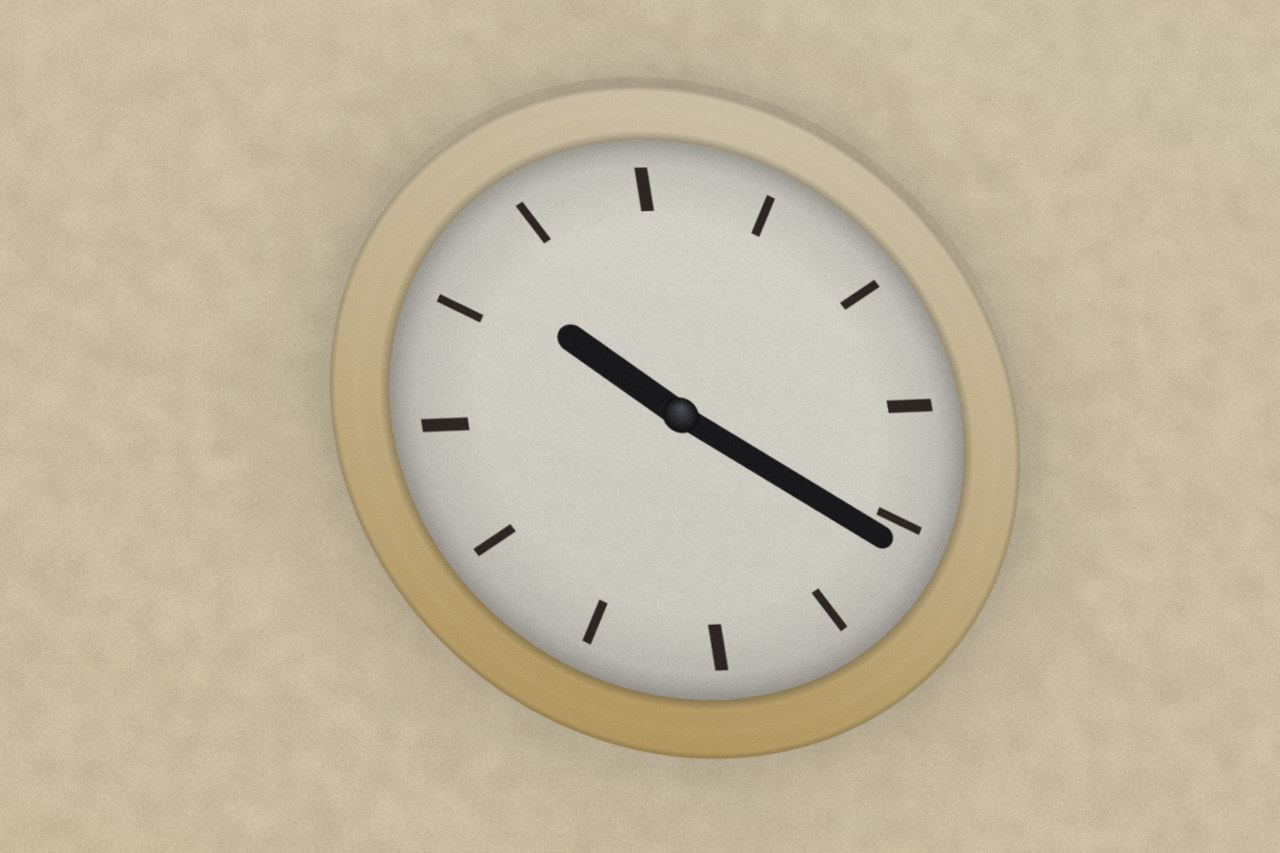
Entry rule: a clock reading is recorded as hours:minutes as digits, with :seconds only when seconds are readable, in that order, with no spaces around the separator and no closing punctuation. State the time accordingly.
10:21
